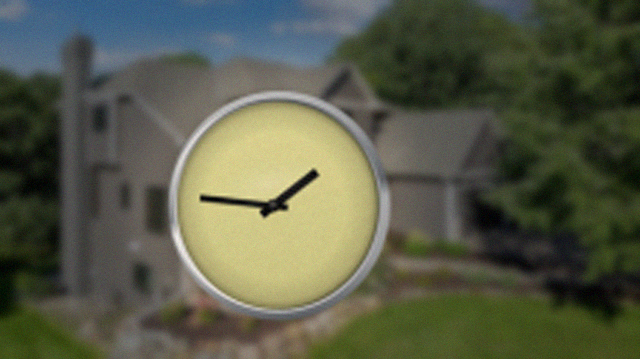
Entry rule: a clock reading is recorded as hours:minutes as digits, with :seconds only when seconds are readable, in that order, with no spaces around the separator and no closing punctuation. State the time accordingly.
1:46
